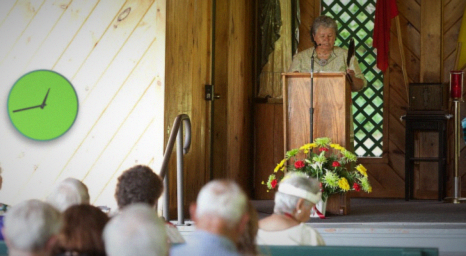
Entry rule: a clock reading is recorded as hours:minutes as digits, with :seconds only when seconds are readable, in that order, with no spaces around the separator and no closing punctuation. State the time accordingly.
12:43
